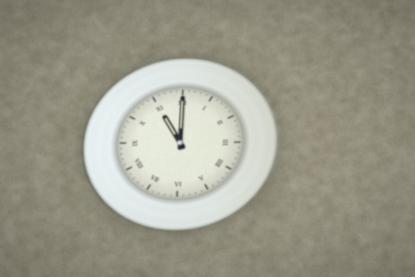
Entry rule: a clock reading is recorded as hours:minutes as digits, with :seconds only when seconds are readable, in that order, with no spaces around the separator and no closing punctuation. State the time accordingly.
11:00
